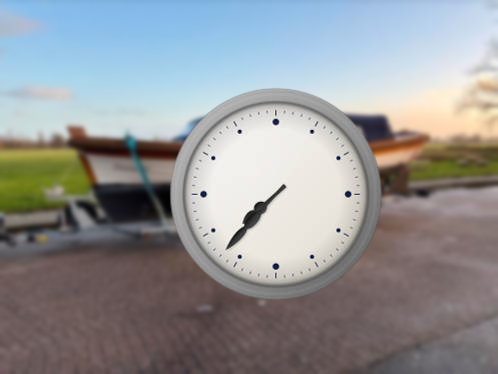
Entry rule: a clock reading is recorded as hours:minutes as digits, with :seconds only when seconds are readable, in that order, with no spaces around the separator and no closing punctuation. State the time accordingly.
7:37
